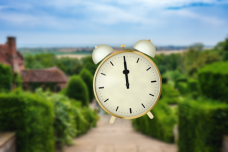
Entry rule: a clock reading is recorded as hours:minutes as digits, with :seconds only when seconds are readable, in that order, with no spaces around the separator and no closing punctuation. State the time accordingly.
12:00
